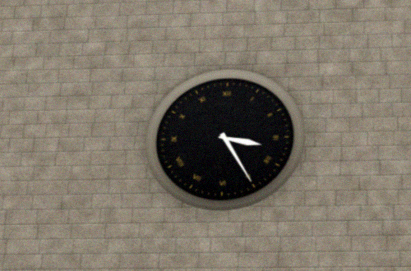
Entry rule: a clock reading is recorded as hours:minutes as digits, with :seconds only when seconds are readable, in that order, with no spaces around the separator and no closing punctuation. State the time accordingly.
3:25
